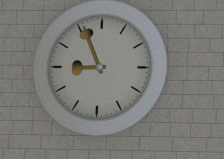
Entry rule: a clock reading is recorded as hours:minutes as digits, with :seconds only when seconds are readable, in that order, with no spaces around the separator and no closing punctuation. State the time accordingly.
8:56
